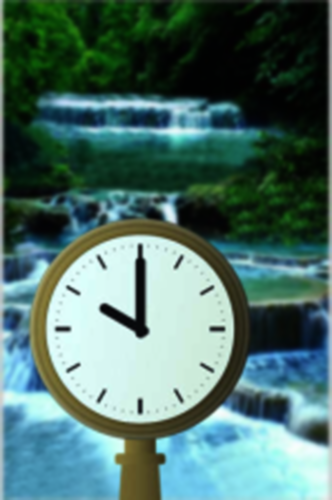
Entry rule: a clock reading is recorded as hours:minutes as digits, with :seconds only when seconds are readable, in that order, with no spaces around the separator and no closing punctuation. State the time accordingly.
10:00
